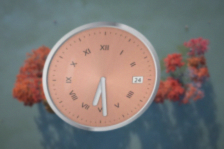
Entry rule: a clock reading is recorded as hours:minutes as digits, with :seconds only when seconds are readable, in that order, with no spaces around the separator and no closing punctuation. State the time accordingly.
6:29
